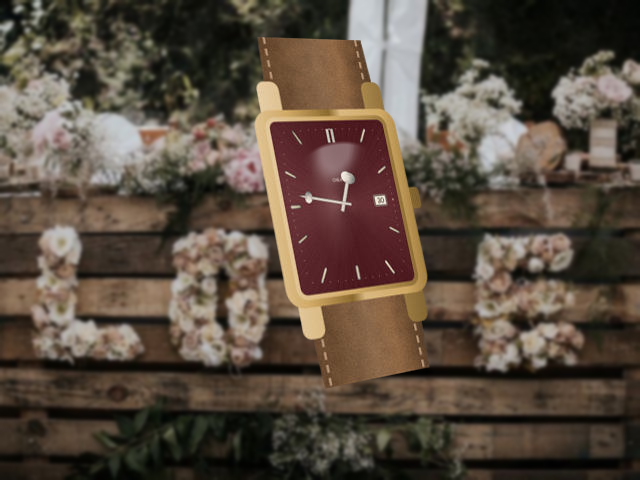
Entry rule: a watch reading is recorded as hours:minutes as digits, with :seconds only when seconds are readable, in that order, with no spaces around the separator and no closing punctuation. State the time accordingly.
12:47
